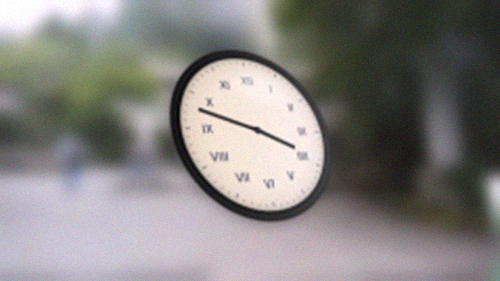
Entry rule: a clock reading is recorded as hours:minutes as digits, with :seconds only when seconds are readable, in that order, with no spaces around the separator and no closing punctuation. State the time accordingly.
3:48
